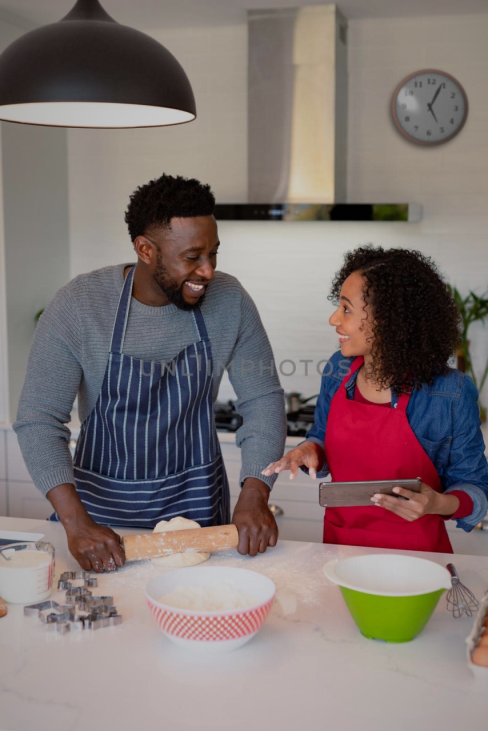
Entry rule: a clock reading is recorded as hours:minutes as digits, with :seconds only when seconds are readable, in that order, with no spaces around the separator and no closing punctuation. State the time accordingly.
5:04
